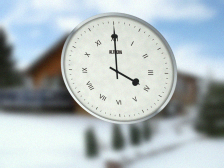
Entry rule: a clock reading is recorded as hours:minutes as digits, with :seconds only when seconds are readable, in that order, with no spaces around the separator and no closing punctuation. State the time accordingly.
4:00
